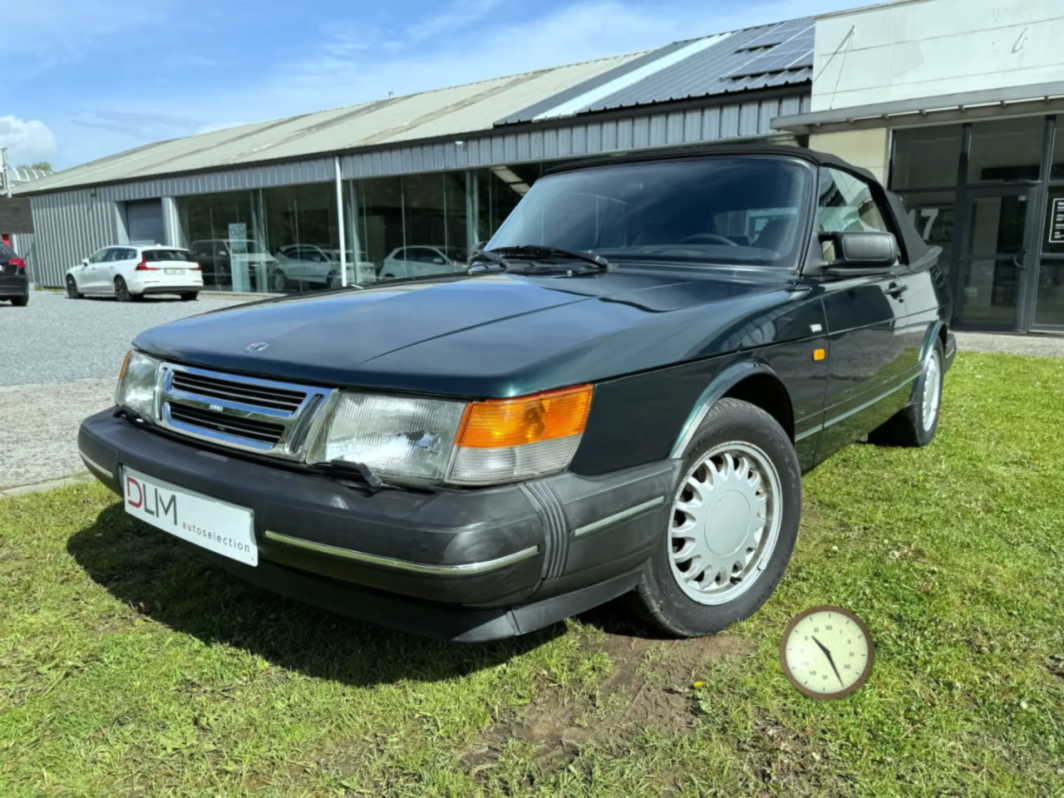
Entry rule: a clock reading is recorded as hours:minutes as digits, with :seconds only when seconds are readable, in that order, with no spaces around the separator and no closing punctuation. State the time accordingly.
10:25
